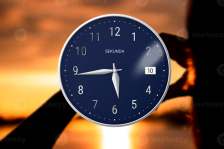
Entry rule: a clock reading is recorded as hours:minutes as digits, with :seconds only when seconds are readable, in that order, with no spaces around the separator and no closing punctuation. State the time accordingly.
5:44
